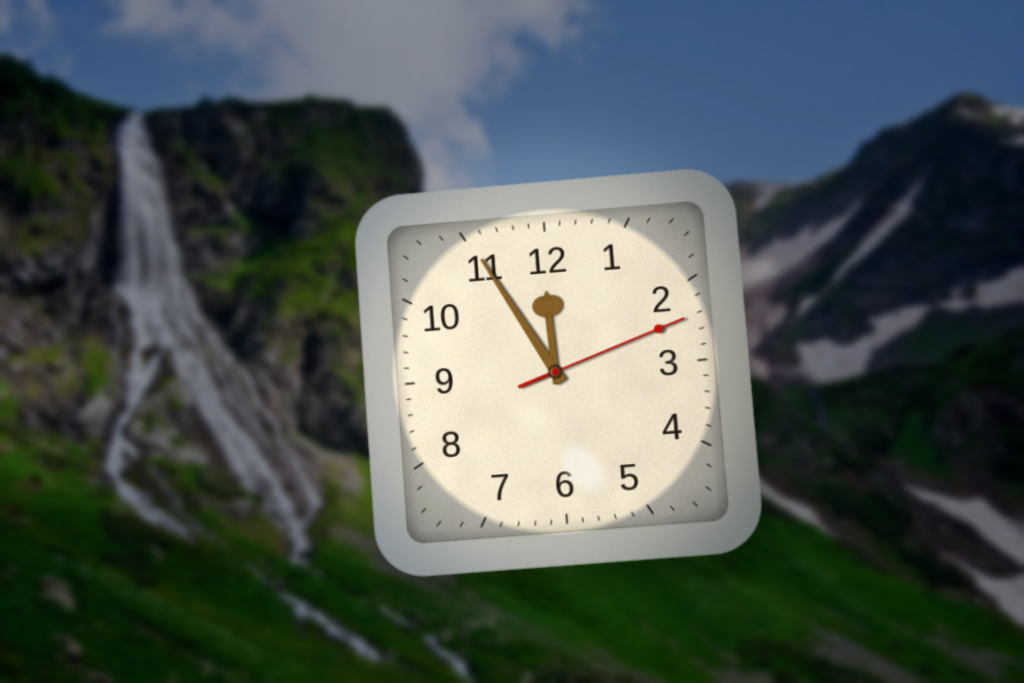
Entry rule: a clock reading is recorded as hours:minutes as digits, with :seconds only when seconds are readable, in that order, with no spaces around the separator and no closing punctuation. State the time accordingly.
11:55:12
